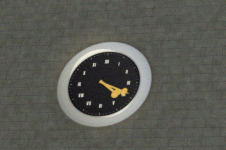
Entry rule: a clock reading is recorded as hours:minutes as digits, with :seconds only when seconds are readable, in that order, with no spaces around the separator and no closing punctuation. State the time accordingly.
4:19
